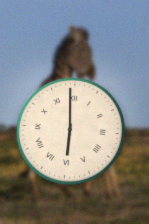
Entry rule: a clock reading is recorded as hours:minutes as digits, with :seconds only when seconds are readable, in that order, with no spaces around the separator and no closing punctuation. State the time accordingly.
5:59
